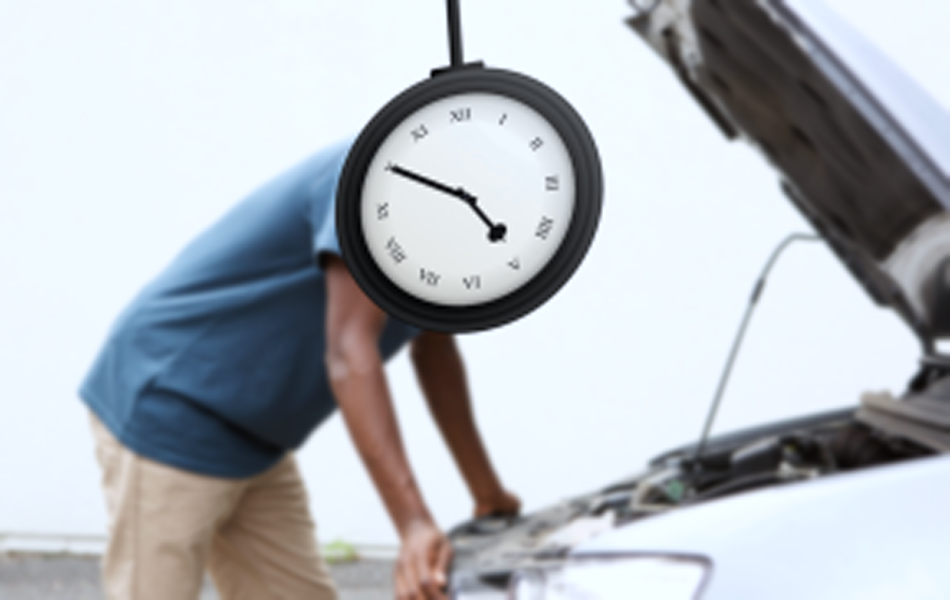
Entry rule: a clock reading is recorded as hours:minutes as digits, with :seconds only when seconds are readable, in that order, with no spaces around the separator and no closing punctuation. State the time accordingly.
4:50
